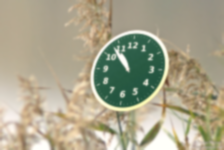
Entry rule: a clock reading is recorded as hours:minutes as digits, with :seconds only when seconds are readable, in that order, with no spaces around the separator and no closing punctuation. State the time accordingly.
10:53
